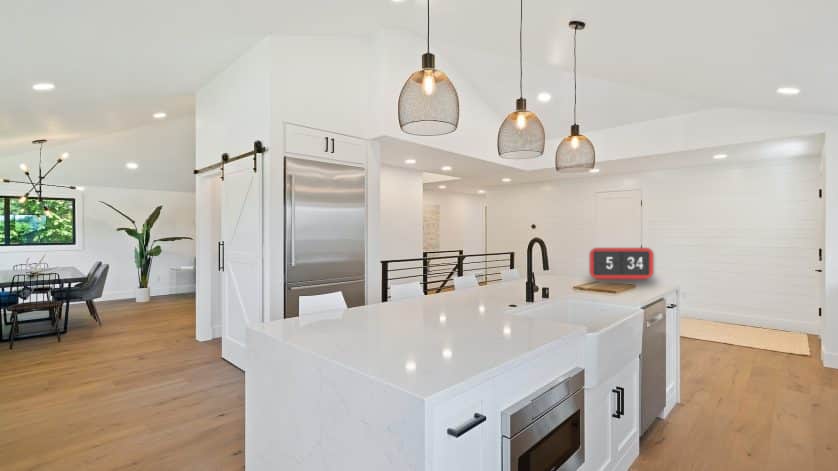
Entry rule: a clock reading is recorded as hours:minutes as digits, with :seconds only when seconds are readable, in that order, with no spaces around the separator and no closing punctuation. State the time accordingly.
5:34
